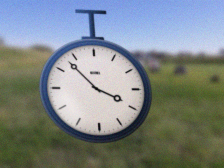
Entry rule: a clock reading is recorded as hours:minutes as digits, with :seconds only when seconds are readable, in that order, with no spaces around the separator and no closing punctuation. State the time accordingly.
3:53
